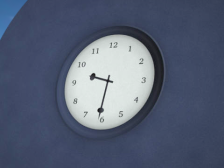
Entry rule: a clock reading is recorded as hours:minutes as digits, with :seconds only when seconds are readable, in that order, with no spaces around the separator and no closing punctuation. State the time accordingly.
9:31
